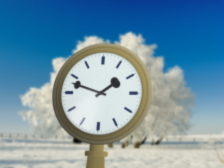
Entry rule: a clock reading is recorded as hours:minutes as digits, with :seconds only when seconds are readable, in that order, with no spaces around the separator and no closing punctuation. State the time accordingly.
1:48
